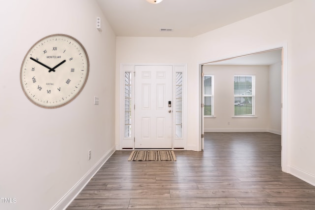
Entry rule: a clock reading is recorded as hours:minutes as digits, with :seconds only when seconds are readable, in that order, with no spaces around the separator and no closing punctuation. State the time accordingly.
1:49
